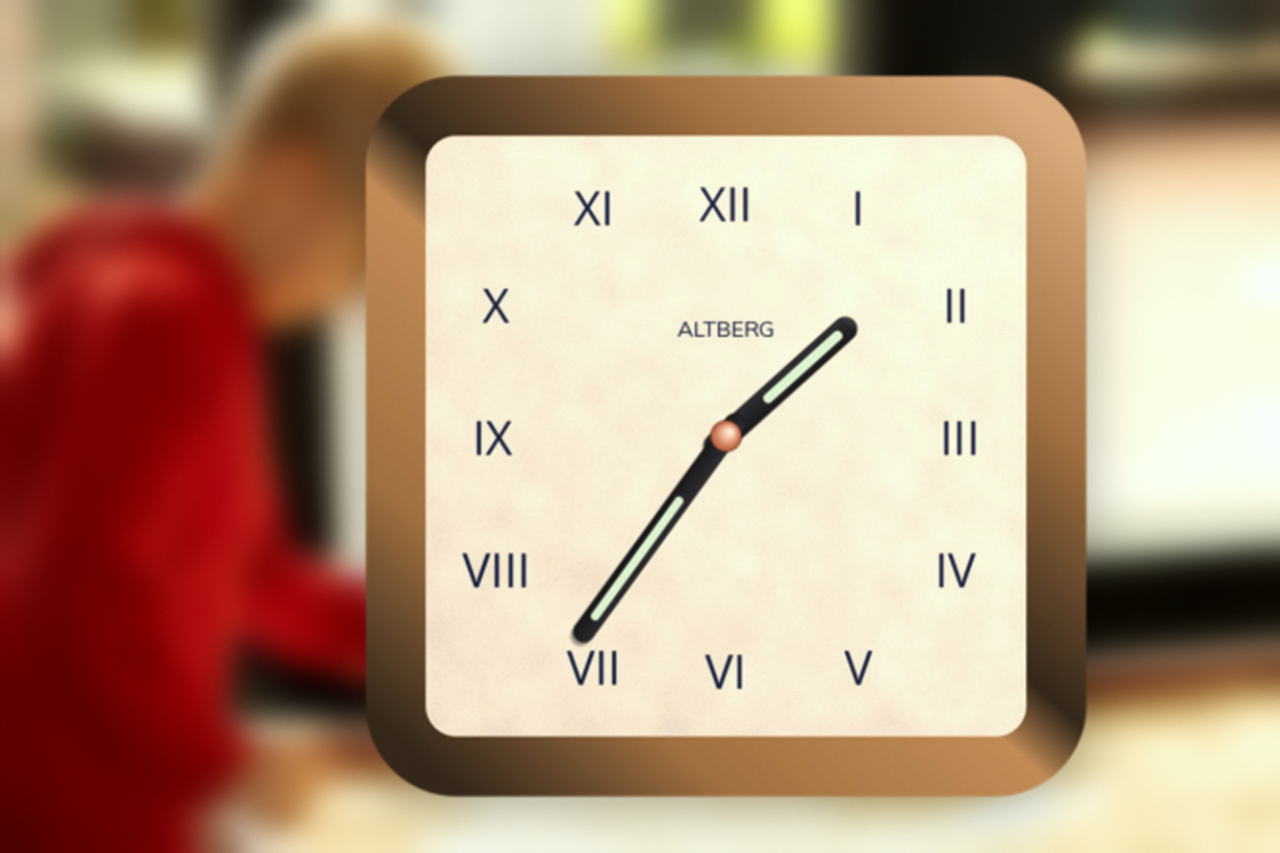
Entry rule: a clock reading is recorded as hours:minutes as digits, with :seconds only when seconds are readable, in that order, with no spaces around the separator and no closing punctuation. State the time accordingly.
1:36
